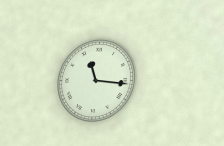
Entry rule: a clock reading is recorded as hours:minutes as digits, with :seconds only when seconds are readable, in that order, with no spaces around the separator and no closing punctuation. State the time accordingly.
11:16
